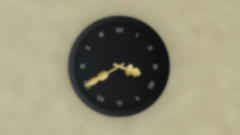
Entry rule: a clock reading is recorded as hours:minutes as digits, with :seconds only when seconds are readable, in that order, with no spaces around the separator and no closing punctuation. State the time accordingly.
3:40
